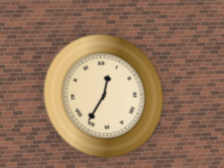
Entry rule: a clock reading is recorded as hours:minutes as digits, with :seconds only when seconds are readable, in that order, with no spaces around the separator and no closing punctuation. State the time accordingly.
12:36
